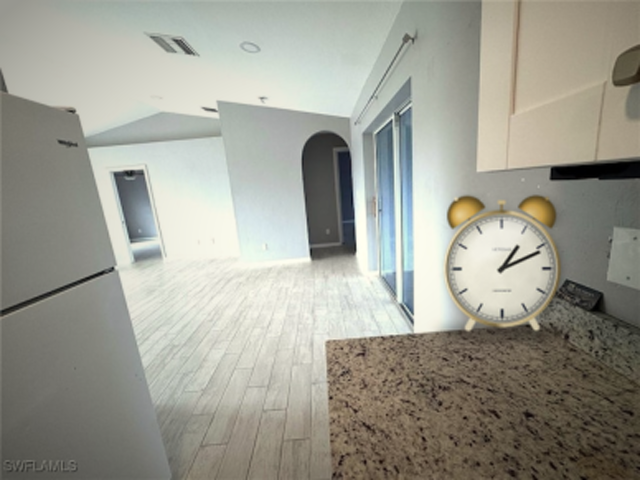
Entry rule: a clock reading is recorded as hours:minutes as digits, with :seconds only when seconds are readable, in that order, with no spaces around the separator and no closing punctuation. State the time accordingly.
1:11
